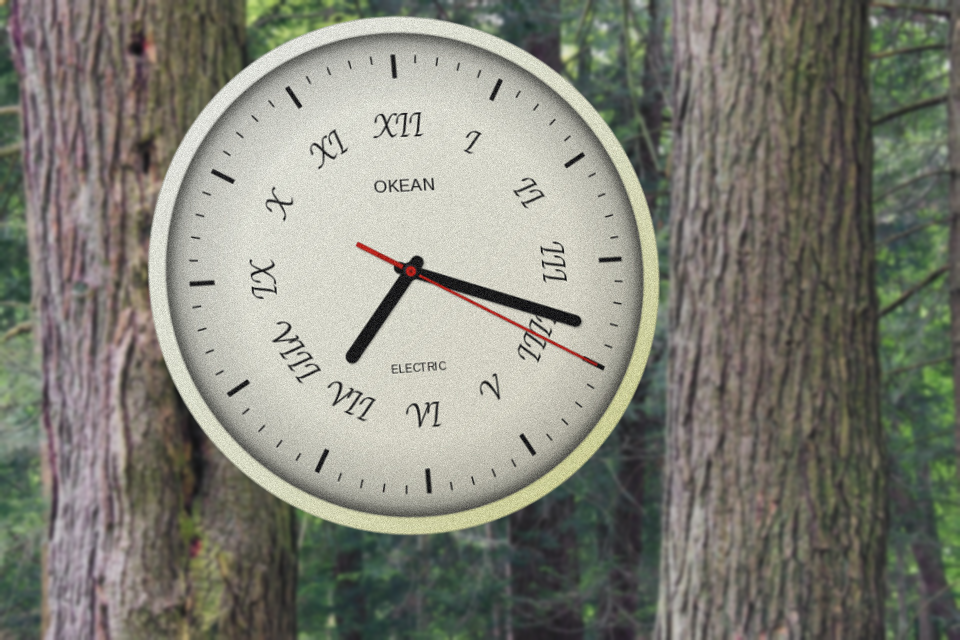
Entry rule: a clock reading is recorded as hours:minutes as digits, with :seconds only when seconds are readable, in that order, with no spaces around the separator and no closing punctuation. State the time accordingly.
7:18:20
